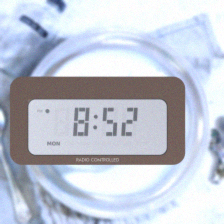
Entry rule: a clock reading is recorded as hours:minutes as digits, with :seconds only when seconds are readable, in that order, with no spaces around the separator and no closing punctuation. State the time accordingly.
8:52
